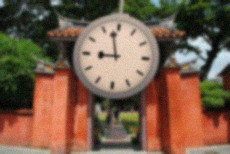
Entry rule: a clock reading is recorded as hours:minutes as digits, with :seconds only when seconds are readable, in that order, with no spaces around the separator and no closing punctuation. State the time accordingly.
8:58
